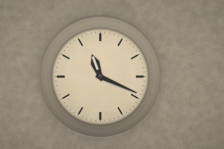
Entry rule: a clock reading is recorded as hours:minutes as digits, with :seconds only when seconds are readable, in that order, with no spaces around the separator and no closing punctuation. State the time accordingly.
11:19
